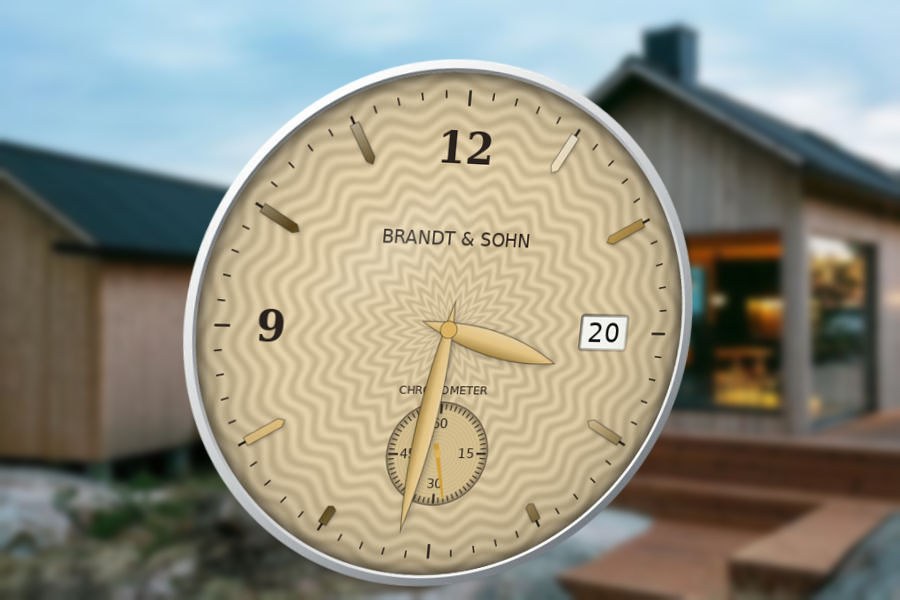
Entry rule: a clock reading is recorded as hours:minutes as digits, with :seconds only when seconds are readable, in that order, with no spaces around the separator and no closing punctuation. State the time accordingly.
3:31:28
